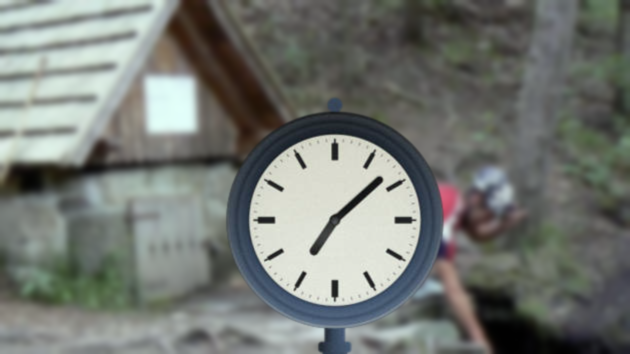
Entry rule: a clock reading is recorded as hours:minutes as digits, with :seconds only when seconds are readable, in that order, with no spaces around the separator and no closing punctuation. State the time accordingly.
7:08
